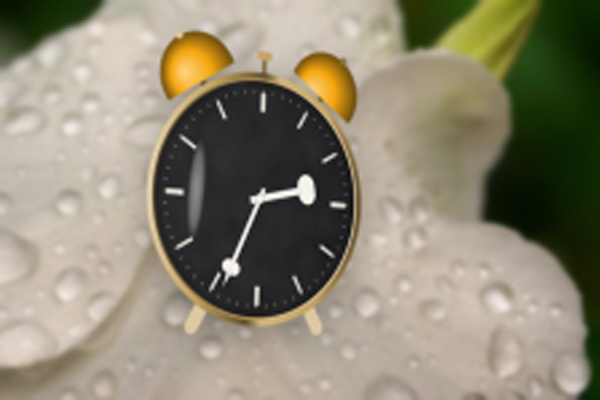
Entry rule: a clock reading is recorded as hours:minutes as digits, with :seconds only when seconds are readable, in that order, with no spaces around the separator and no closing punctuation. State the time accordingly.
2:34
